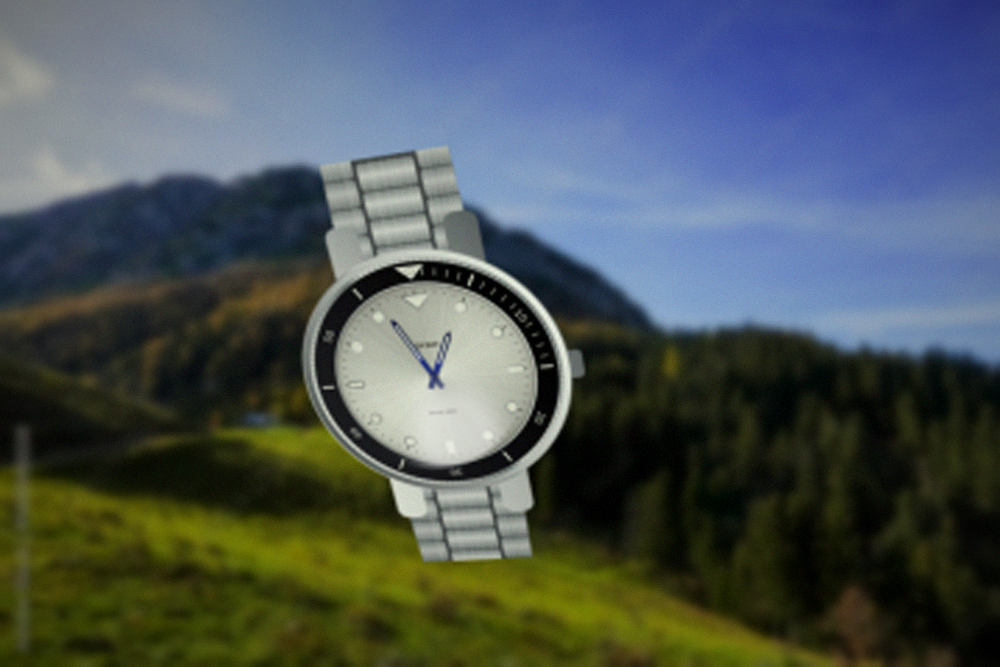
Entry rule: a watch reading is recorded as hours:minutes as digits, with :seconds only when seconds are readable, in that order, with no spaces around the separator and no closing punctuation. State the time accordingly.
12:56
